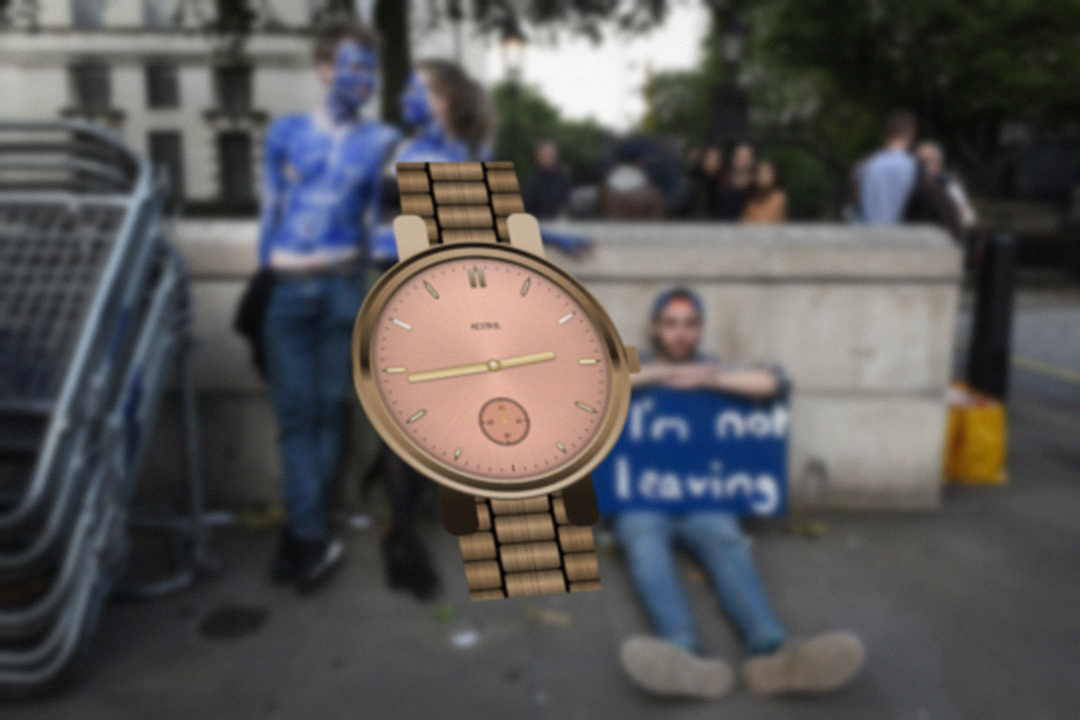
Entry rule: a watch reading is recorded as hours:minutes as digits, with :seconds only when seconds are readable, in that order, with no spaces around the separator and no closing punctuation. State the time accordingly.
2:44
